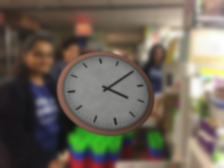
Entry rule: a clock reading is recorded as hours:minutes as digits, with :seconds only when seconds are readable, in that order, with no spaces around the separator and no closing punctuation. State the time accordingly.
4:10
